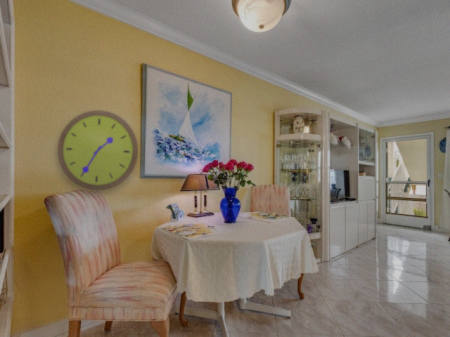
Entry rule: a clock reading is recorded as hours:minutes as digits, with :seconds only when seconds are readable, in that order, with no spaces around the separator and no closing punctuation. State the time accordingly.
1:35
